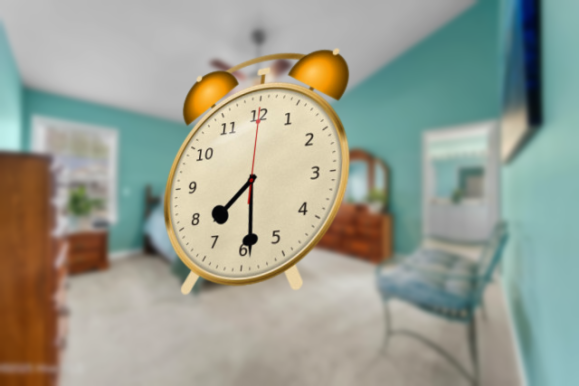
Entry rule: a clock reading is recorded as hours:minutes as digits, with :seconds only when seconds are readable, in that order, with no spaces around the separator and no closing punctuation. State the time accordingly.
7:29:00
